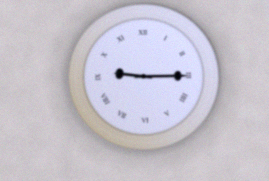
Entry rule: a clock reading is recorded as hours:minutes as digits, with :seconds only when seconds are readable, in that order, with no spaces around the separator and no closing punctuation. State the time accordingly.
9:15
